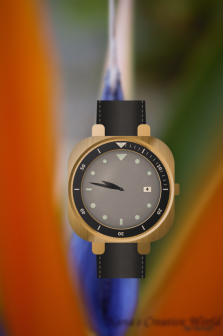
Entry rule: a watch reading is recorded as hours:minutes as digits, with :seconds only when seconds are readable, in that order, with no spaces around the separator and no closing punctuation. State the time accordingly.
9:47
